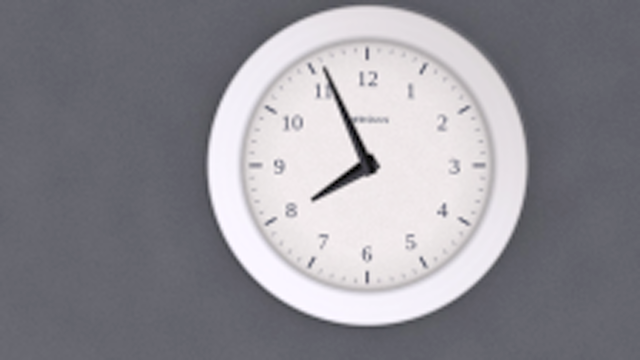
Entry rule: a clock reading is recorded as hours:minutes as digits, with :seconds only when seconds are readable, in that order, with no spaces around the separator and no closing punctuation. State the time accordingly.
7:56
